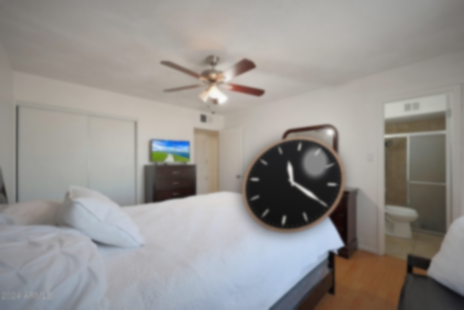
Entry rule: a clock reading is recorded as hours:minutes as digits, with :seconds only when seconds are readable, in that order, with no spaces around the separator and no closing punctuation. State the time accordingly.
11:20
